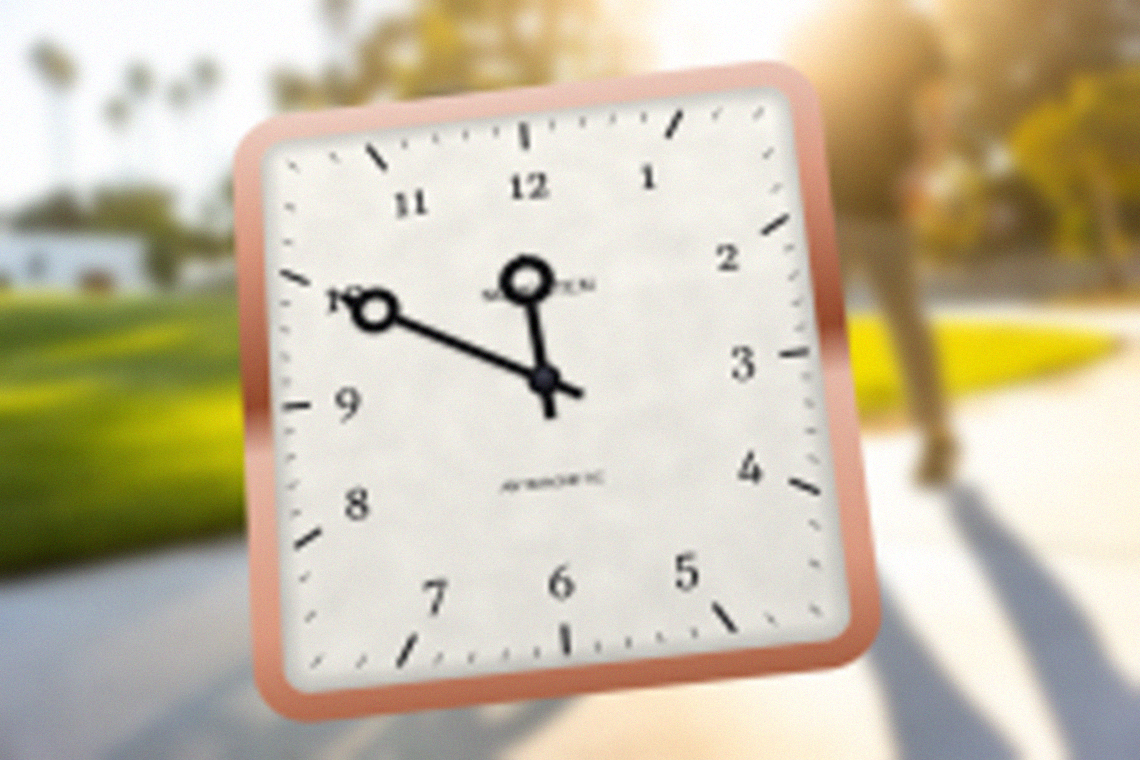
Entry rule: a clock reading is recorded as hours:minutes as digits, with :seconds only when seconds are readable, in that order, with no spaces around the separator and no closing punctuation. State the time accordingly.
11:50
